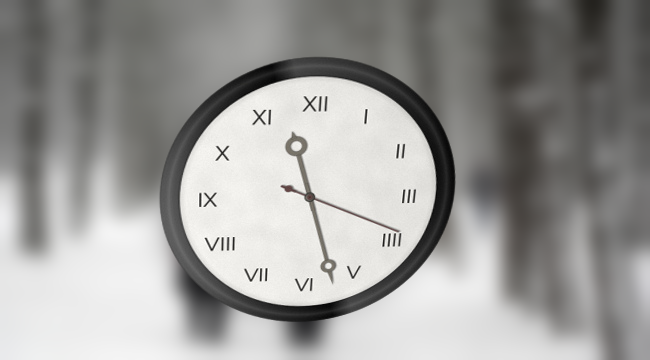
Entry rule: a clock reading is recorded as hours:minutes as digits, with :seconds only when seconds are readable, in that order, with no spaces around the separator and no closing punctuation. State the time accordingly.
11:27:19
